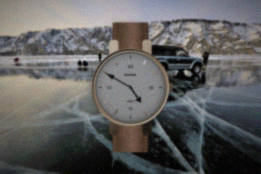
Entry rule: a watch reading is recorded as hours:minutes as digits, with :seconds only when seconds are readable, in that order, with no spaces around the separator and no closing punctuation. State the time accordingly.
4:50
